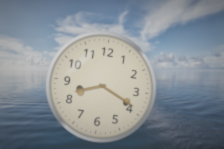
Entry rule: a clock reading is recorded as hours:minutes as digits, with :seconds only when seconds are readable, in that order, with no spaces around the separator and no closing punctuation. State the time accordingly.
8:19
